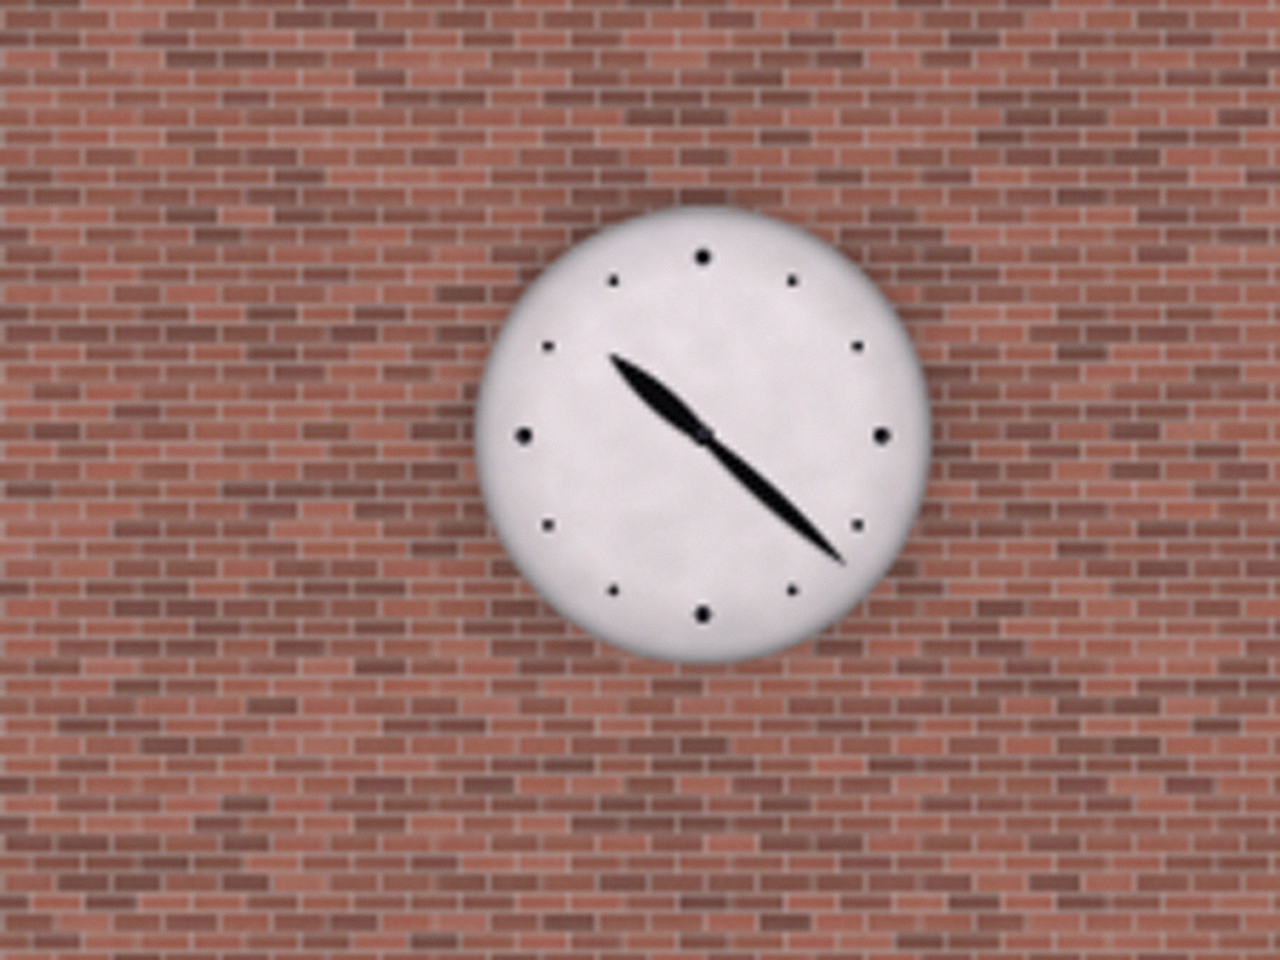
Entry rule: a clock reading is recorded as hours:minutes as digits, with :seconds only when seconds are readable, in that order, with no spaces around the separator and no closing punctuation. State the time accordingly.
10:22
